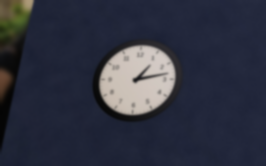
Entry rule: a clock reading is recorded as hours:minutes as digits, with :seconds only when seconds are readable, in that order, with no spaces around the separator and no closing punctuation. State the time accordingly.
1:13
